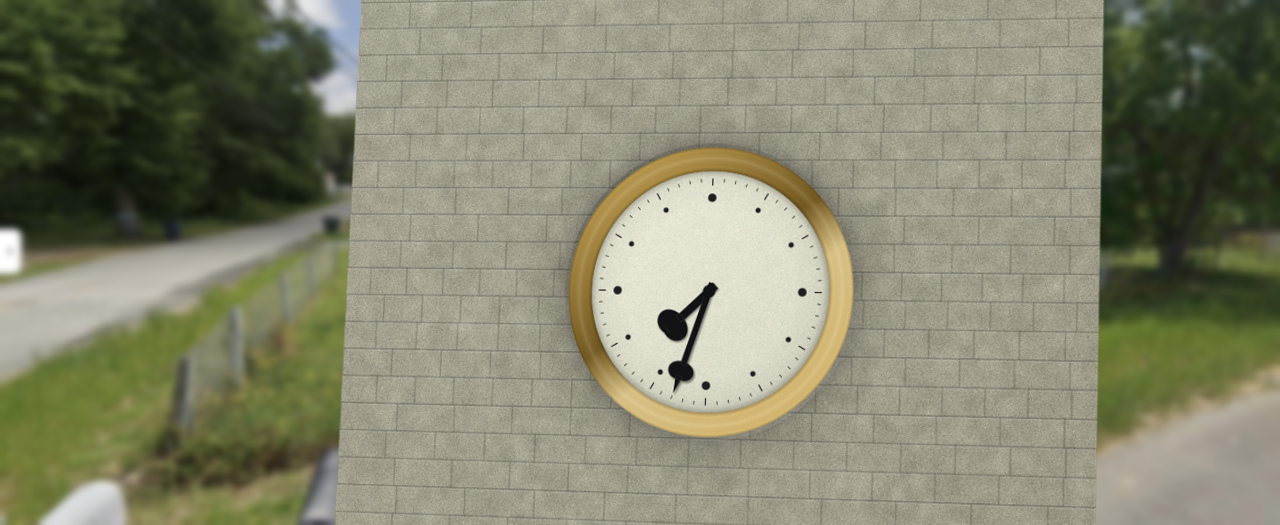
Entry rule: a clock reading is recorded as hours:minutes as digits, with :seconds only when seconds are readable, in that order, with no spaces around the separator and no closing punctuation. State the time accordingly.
7:33
